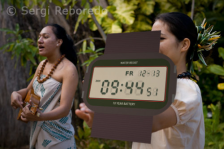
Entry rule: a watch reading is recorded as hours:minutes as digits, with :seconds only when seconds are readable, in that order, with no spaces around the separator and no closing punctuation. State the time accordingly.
9:44:51
